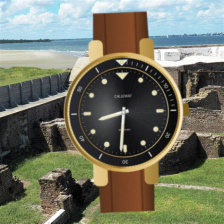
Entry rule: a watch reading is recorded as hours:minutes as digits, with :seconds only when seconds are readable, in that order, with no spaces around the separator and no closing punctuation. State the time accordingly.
8:31
